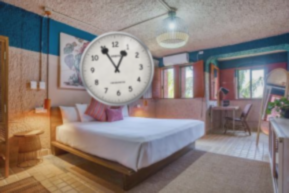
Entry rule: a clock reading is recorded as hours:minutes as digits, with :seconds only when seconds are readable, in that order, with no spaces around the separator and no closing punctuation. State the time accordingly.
12:55
